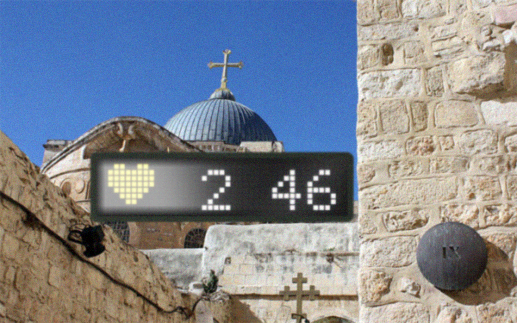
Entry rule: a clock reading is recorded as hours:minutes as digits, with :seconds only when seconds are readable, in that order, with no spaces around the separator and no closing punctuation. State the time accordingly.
2:46
